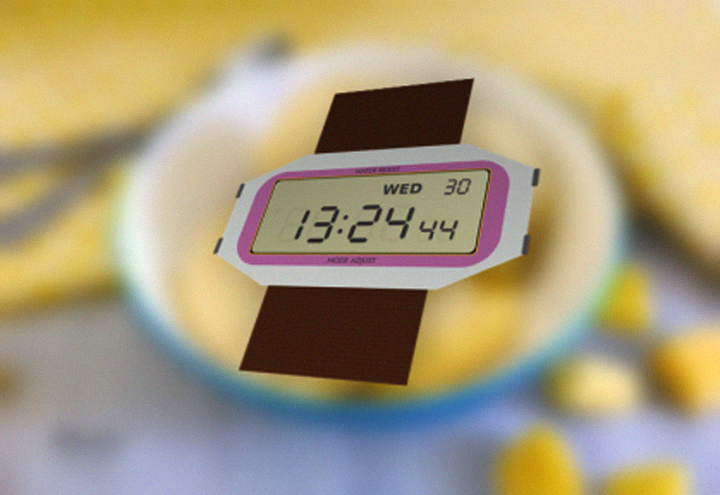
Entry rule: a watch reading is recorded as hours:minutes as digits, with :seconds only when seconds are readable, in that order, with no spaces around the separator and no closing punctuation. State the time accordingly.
13:24:44
